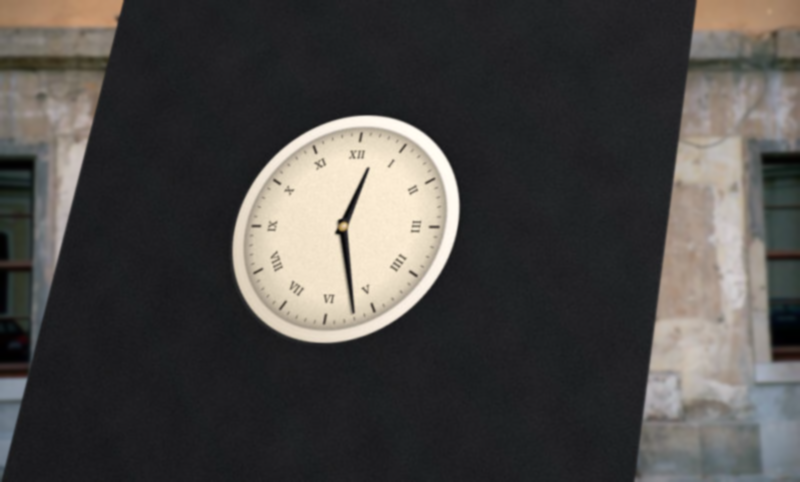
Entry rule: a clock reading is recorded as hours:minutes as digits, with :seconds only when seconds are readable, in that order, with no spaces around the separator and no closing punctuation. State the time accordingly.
12:27
